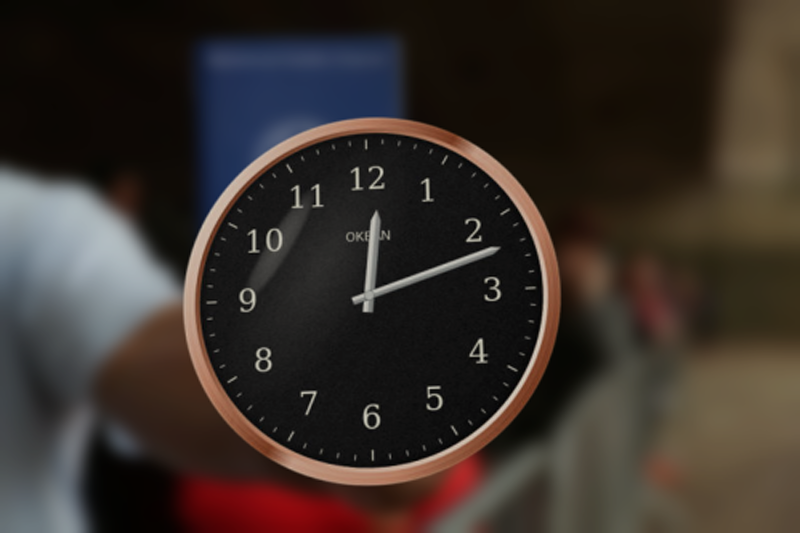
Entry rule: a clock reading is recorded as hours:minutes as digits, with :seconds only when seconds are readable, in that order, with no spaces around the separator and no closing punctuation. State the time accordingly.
12:12
